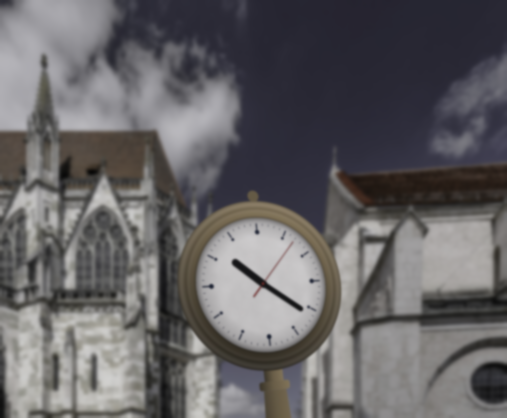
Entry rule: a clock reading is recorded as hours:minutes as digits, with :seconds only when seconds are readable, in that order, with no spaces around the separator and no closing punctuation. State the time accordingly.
10:21:07
